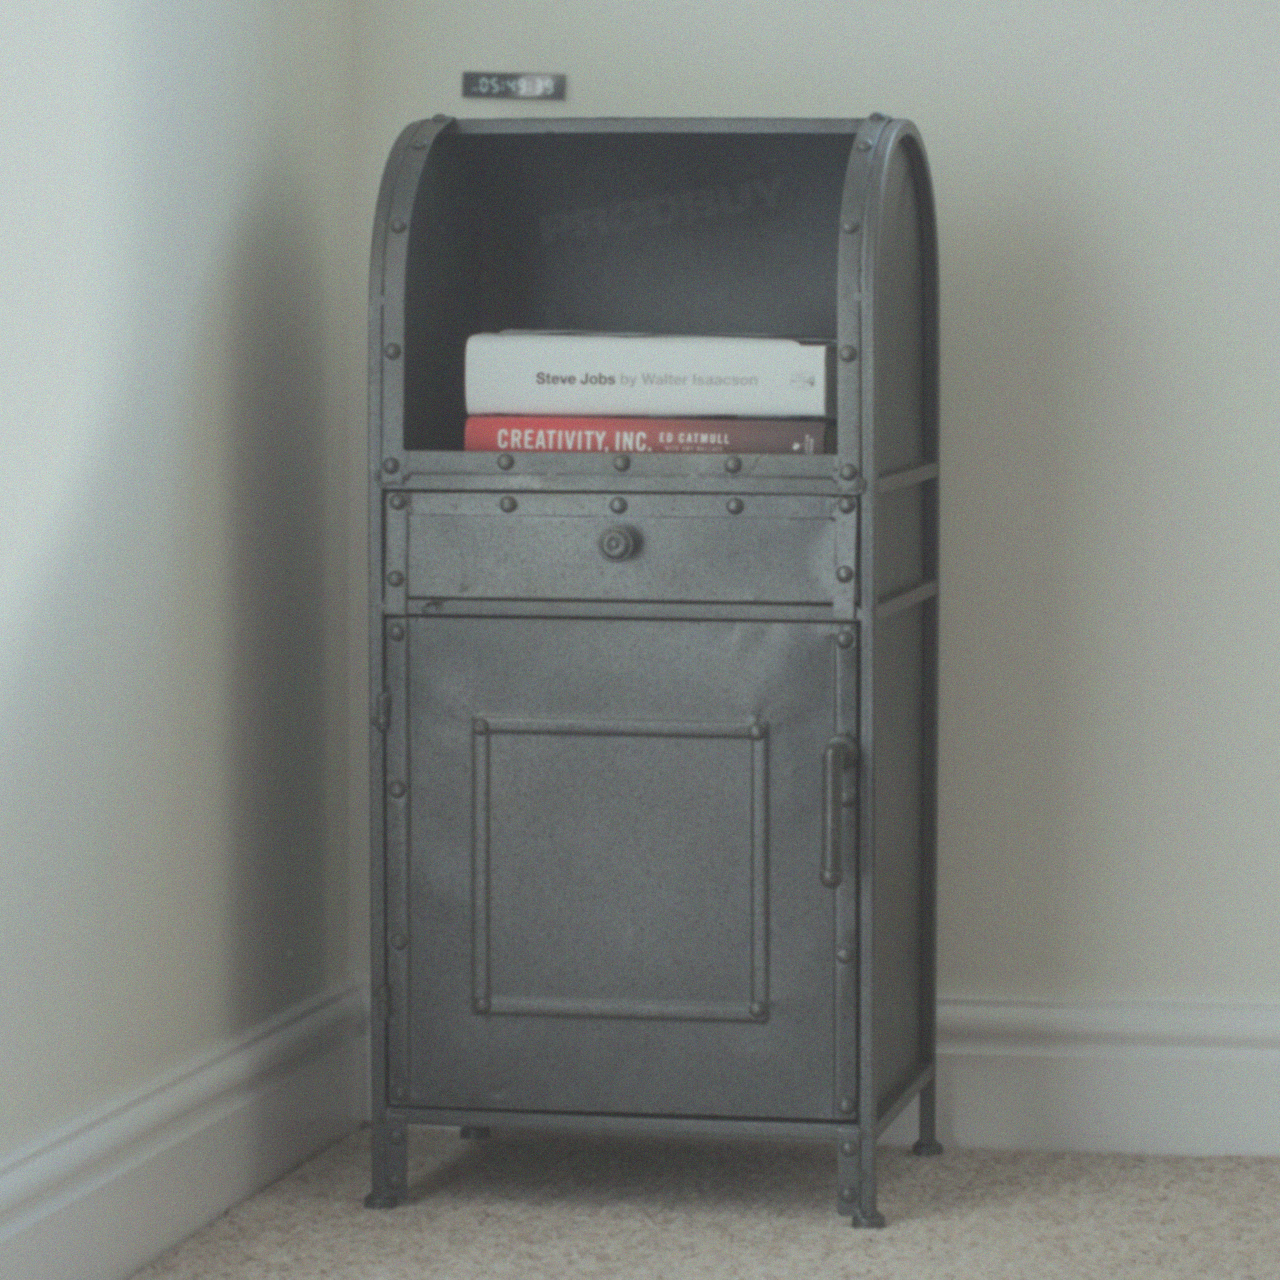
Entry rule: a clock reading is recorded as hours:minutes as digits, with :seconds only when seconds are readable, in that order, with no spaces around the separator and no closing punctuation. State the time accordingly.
5:49:39
